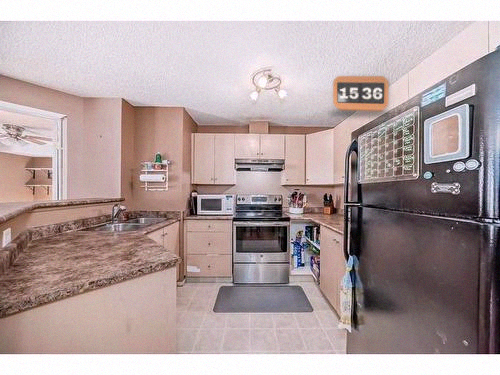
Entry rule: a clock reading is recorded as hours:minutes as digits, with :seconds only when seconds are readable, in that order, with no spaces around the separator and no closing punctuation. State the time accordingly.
15:36
